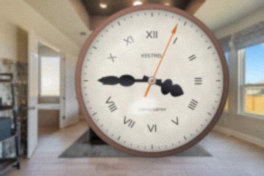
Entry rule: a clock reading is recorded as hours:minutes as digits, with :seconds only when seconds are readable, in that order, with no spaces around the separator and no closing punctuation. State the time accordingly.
3:45:04
